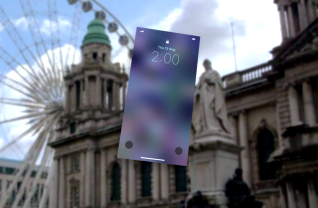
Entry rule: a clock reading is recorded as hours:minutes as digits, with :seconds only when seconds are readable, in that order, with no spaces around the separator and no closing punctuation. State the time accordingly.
2:00
